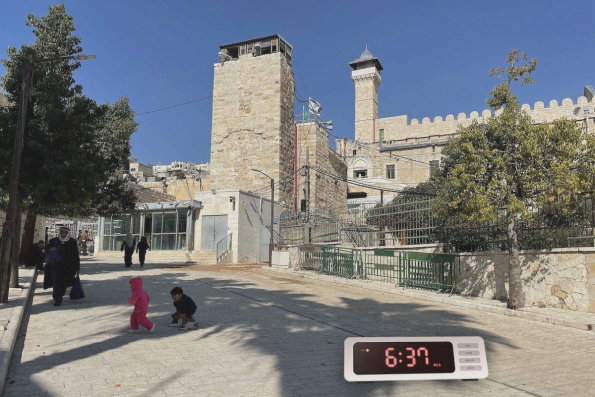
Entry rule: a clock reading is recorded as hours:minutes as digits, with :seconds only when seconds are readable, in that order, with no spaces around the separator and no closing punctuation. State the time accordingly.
6:37
